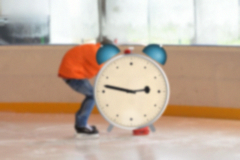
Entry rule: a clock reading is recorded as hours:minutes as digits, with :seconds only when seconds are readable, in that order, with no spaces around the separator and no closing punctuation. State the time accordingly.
2:47
